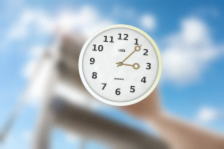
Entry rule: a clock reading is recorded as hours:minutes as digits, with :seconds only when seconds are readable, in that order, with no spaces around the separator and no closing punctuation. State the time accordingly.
3:07
